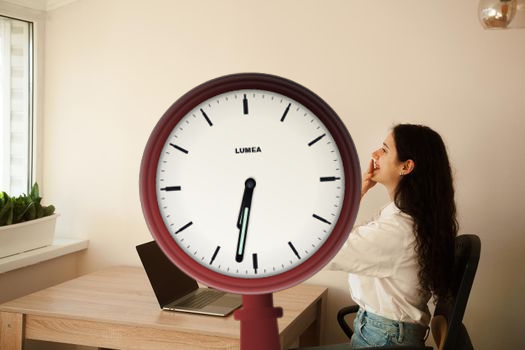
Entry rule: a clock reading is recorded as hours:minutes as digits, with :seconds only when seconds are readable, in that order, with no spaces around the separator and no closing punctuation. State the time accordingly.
6:32
